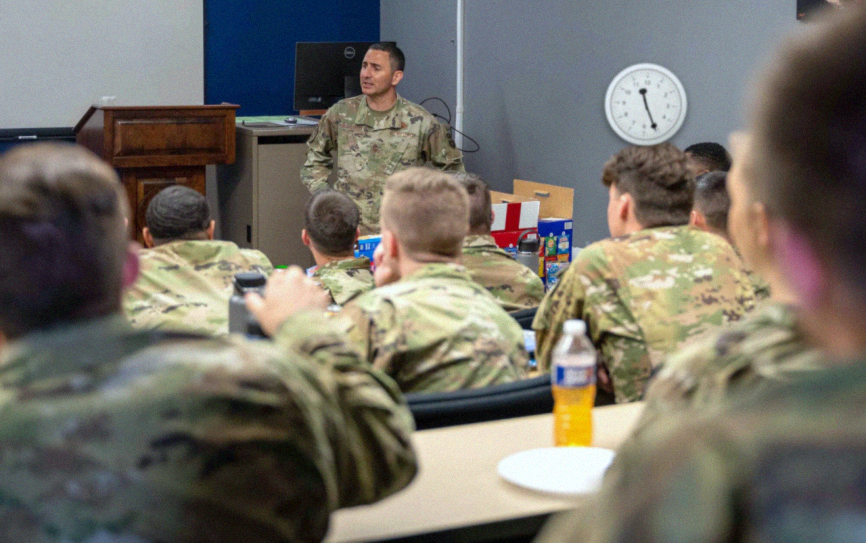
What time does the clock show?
11:26
